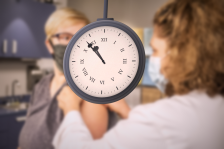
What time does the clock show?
10:53
